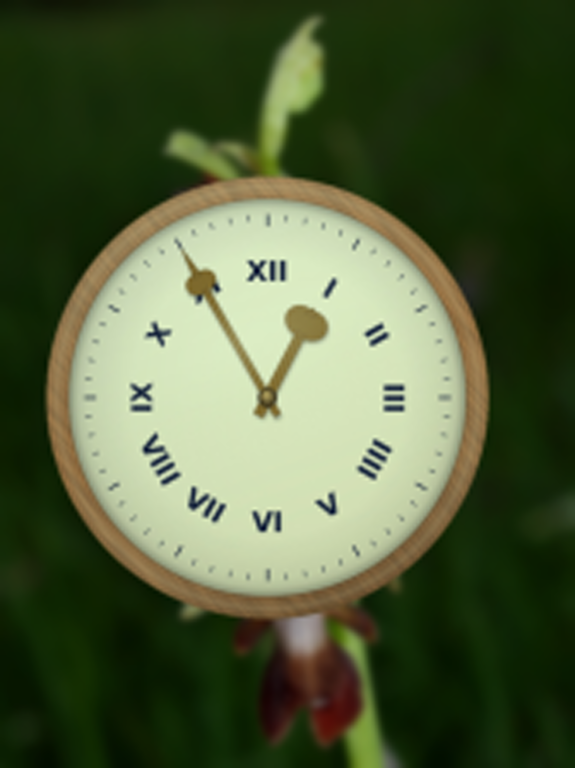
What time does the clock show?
12:55
